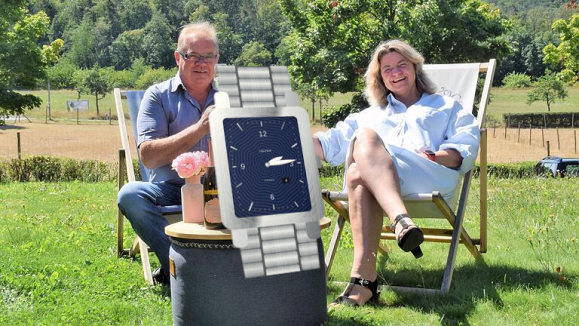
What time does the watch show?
2:14
